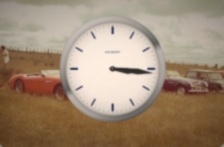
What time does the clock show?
3:16
